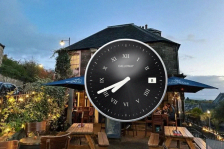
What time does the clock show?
7:41
